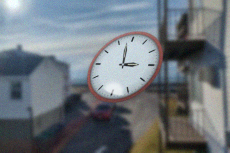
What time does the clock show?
2:58
